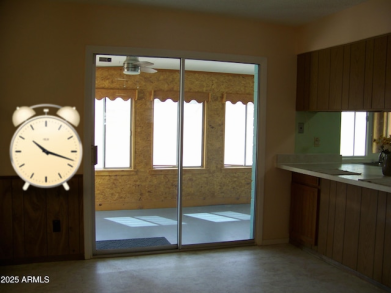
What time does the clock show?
10:18
